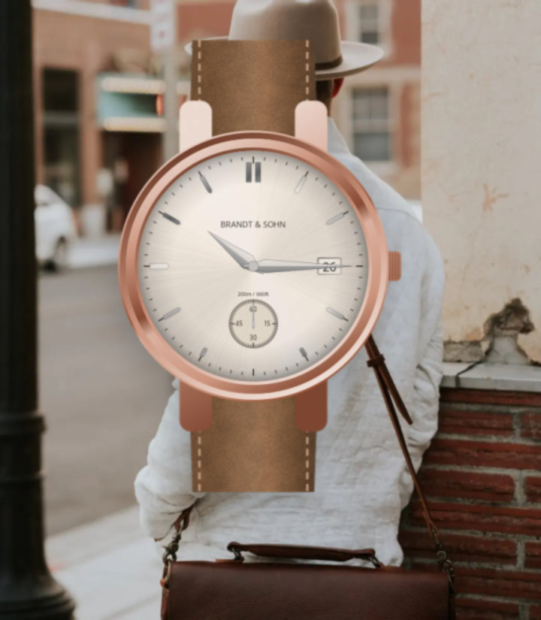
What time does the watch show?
10:15
